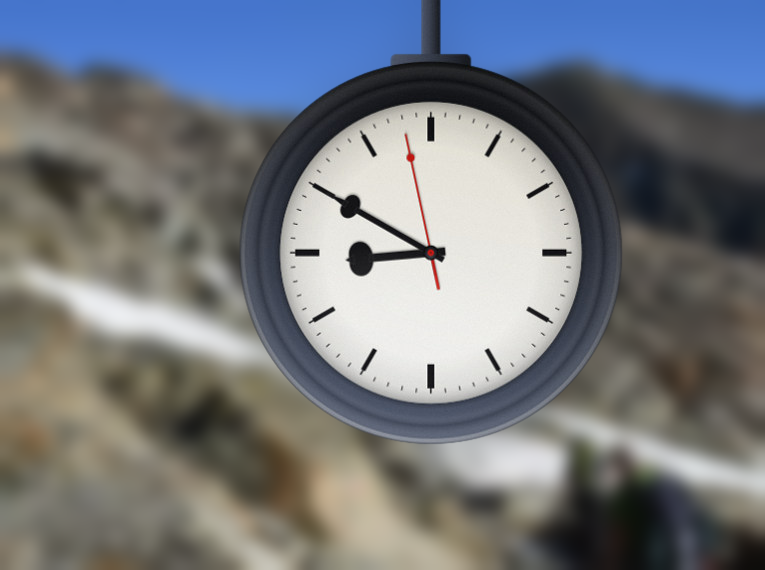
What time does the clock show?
8:49:58
